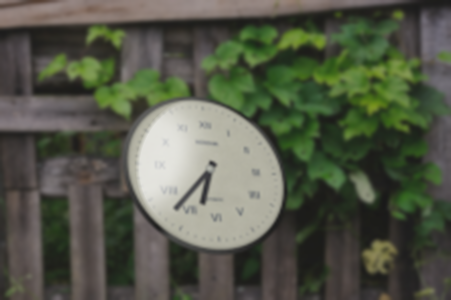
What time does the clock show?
6:37
